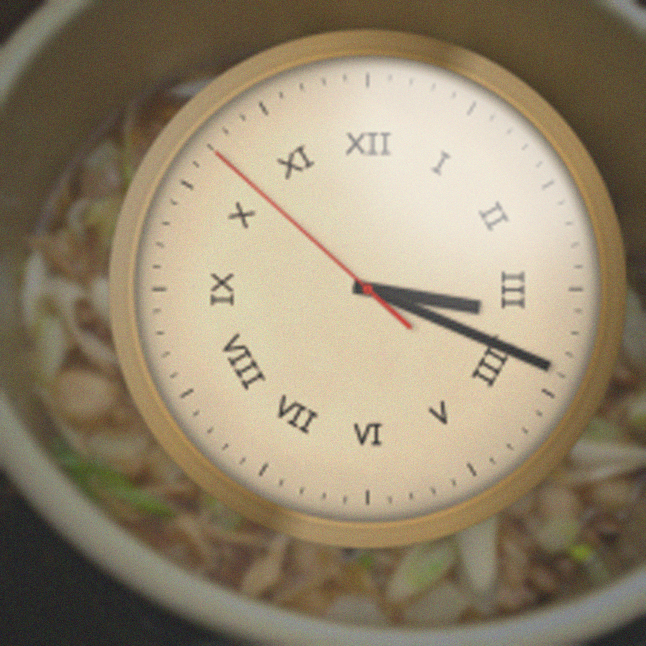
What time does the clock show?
3:18:52
